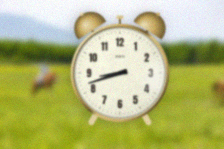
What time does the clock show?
8:42
